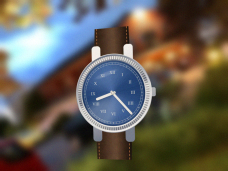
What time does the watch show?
8:23
